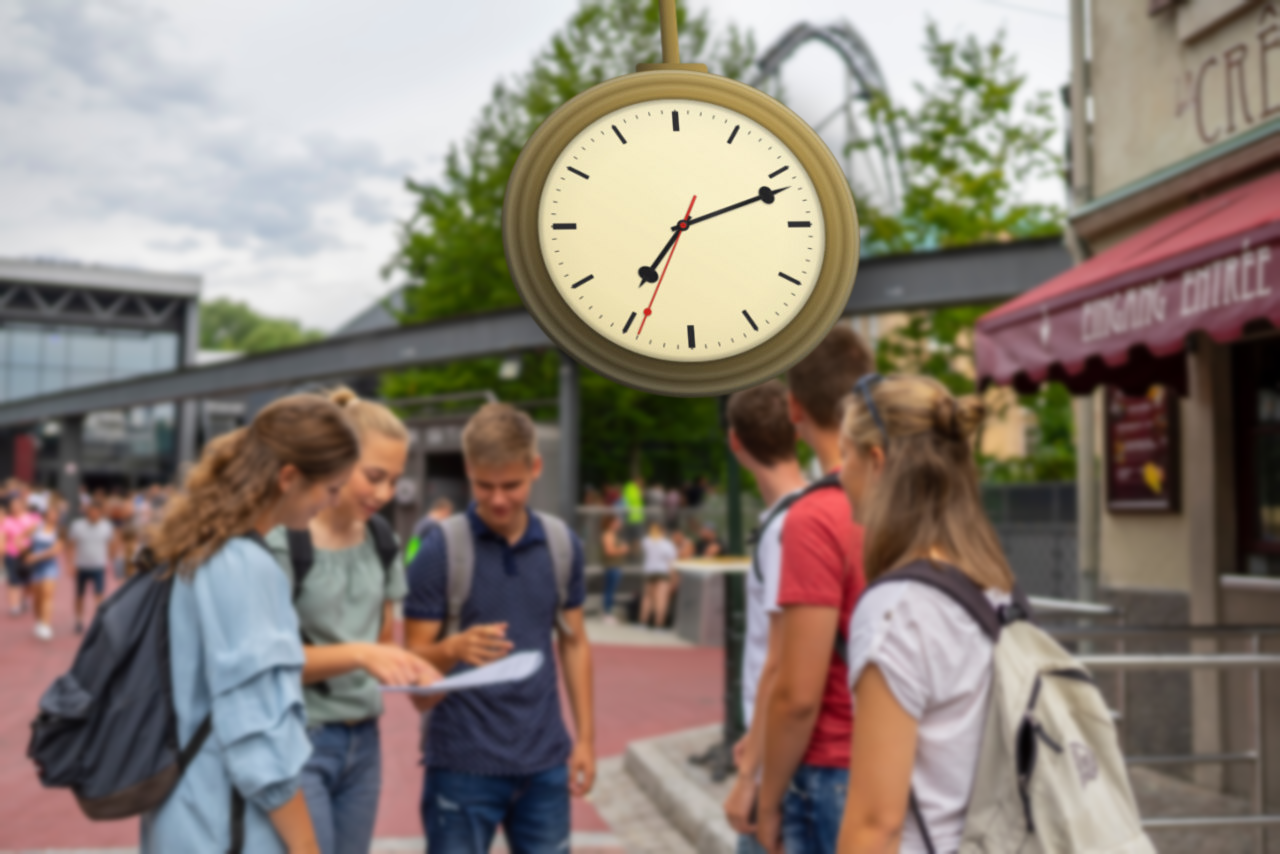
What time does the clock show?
7:11:34
